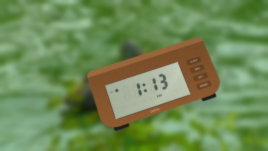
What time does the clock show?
1:13
